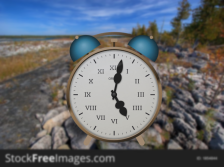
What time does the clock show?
5:02
